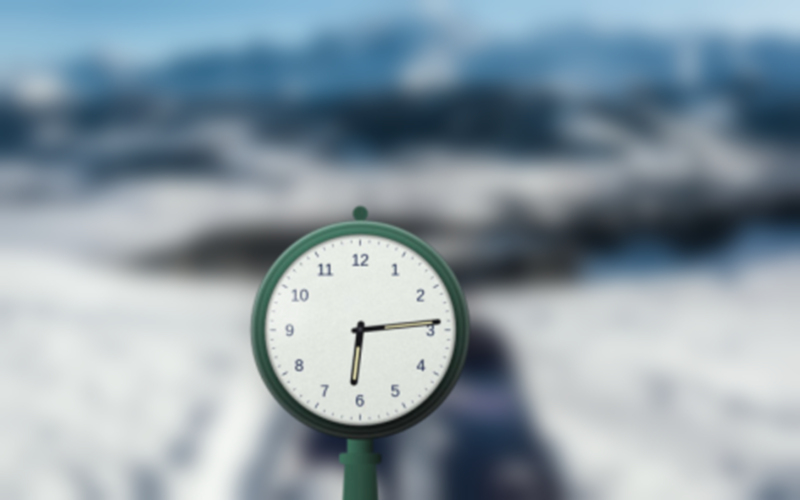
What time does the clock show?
6:14
